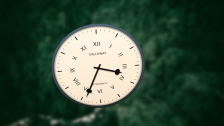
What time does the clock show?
3:34
